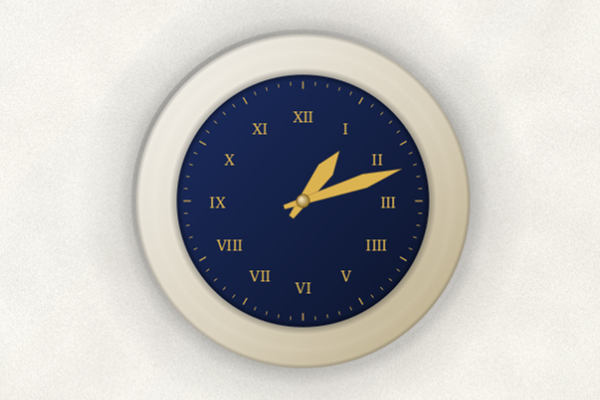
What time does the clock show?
1:12
